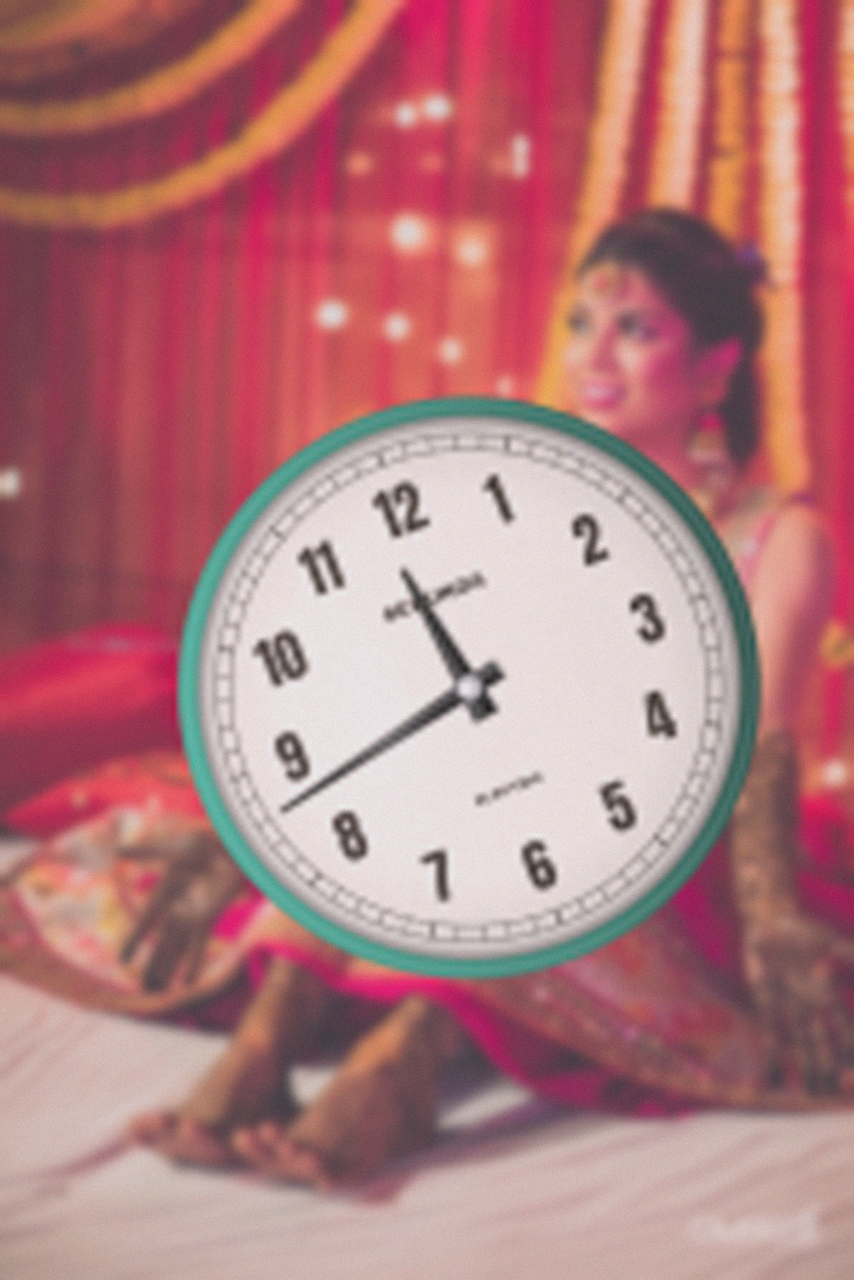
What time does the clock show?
11:43
